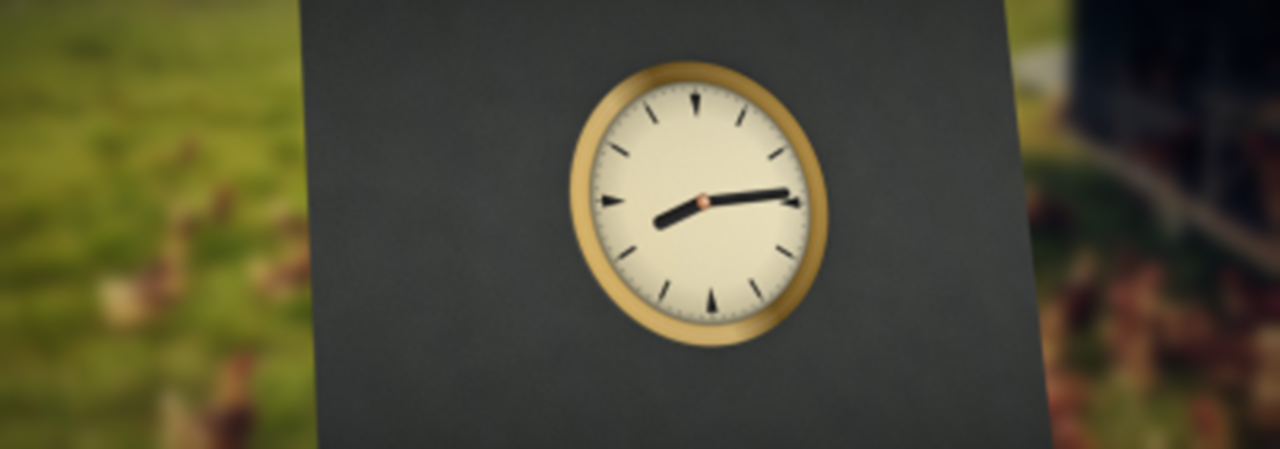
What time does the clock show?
8:14
